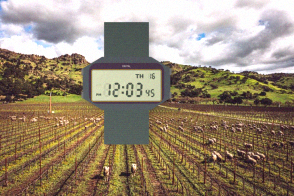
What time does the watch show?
12:03:45
